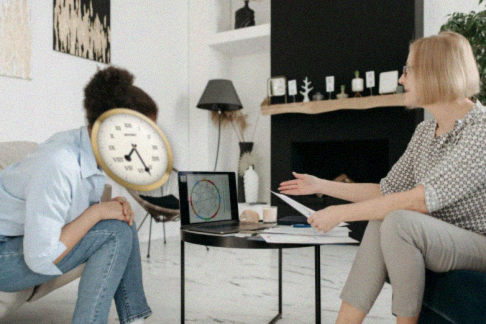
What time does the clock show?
7:27
